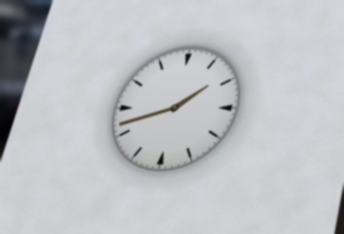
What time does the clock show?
1:42
